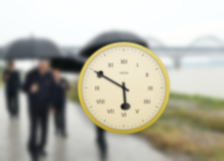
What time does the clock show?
5:50
